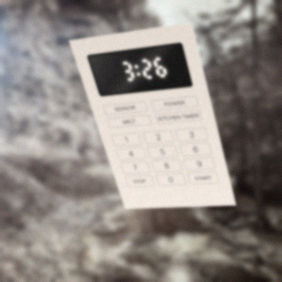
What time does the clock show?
3:26
